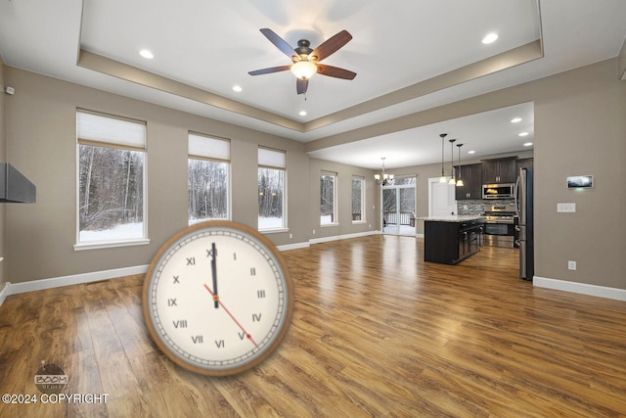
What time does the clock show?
12:00:24
